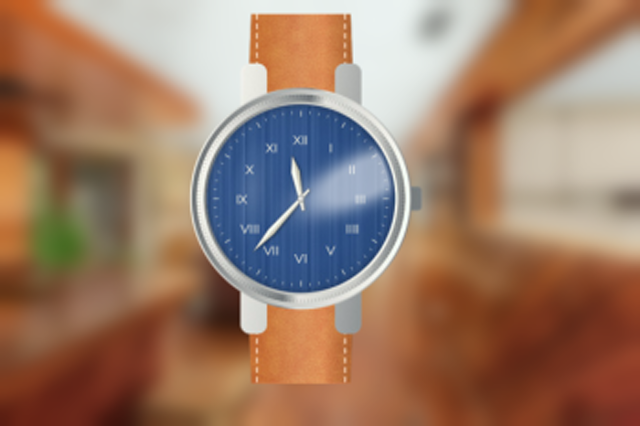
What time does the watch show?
11:37
